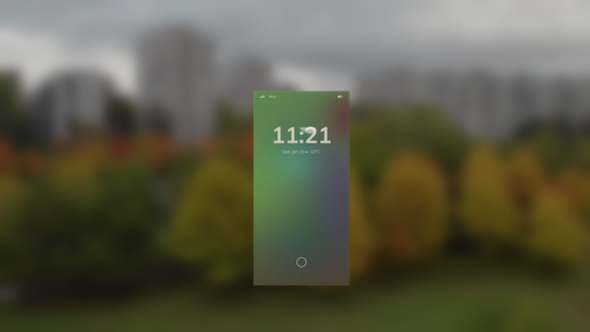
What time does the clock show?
11:21
